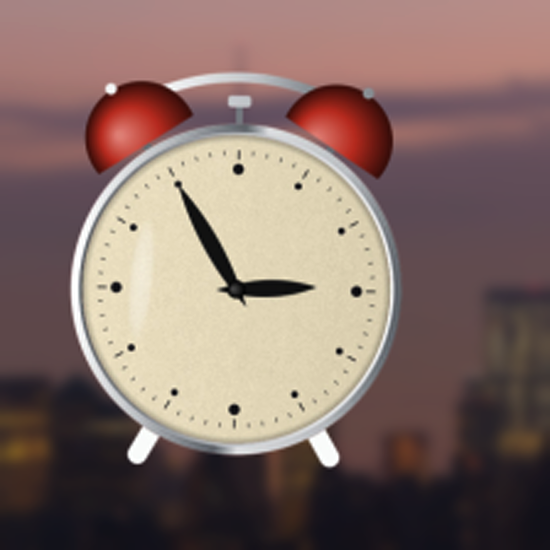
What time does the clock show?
2:55
